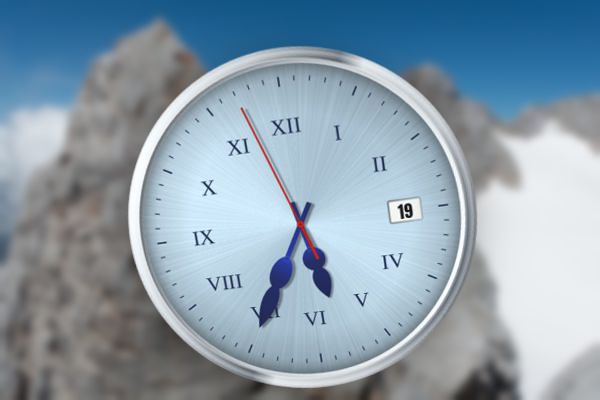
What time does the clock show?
5:34:57
